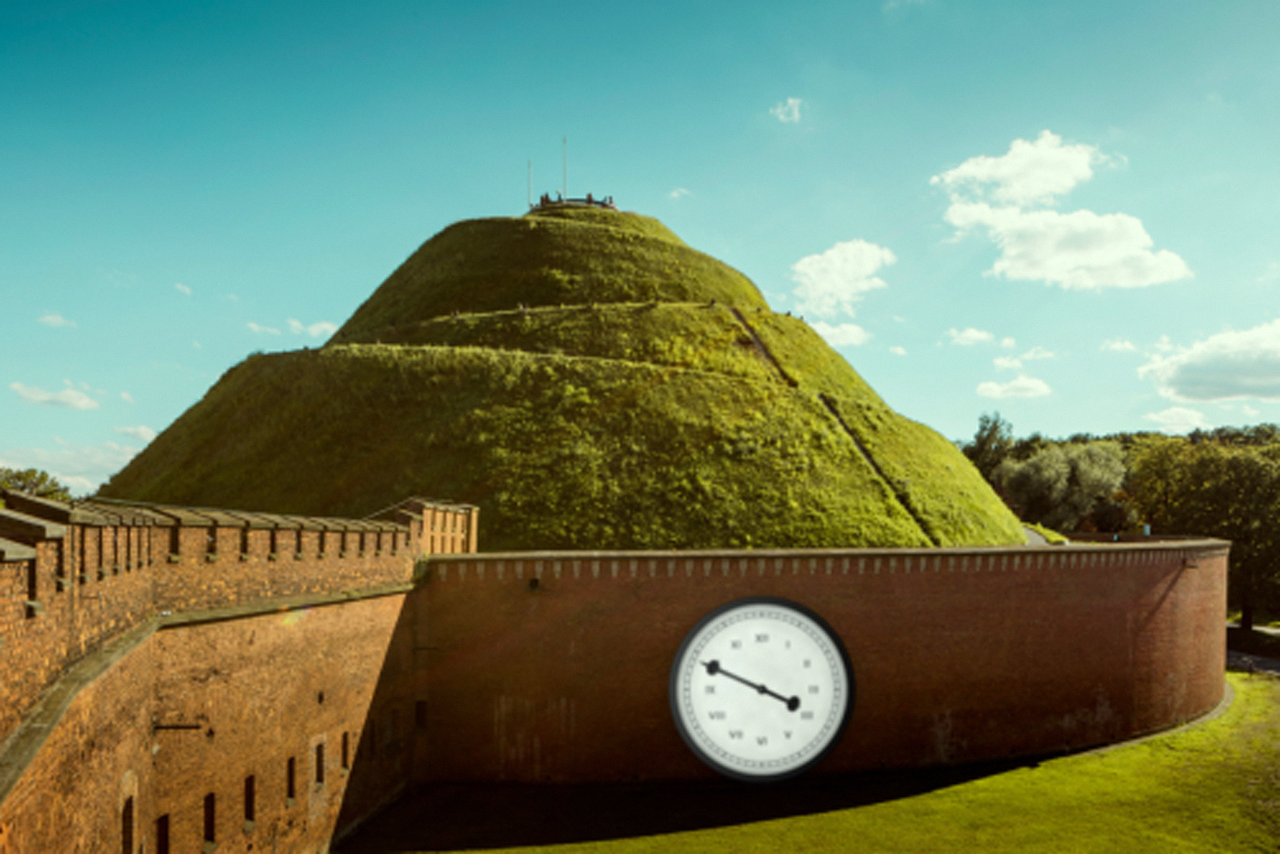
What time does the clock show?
3:49
